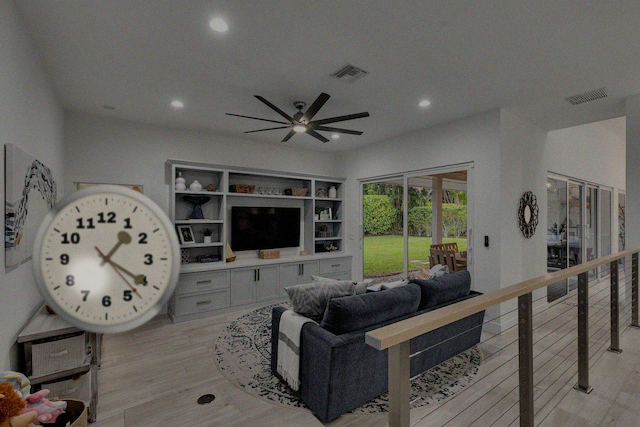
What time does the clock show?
1:20:23
